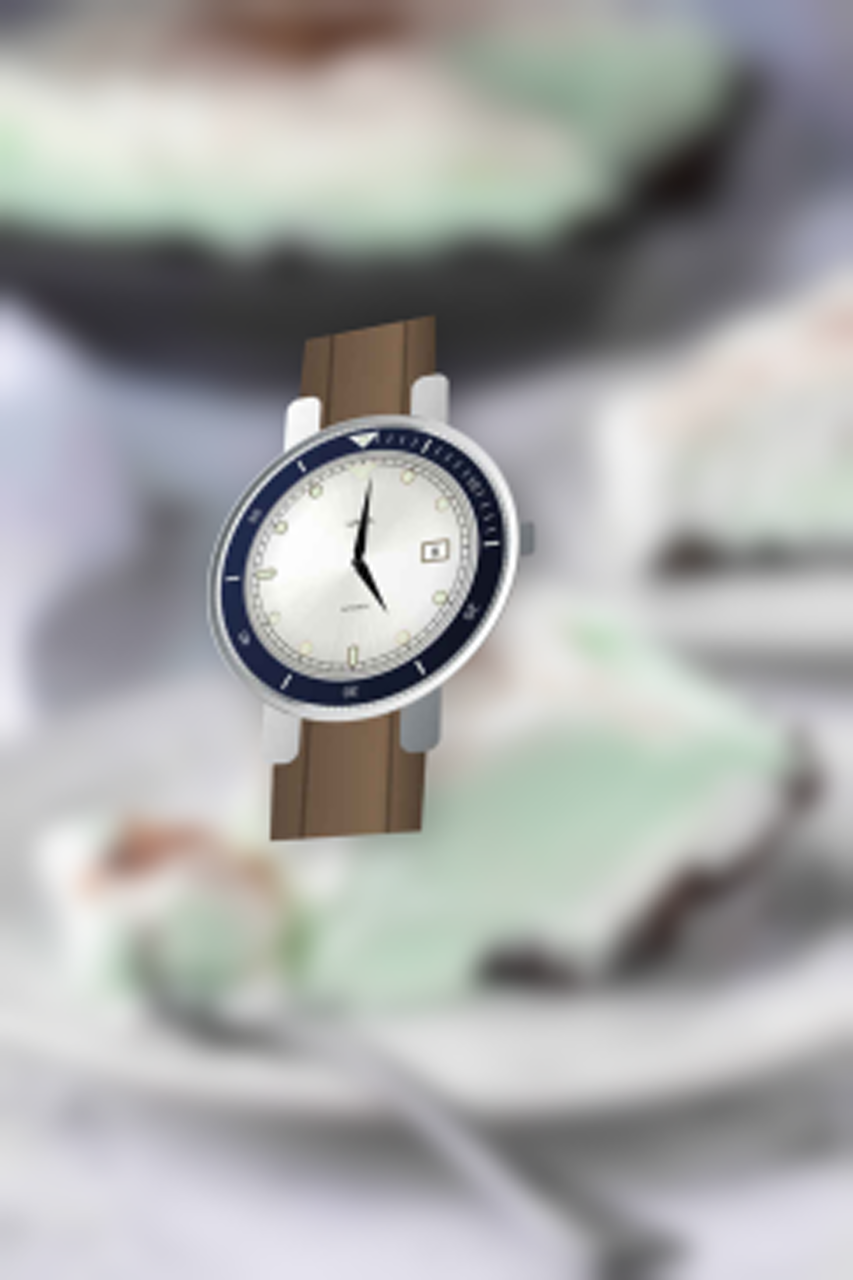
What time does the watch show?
5:01
